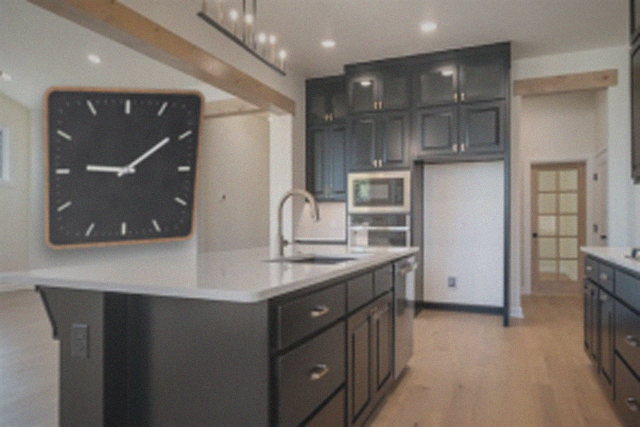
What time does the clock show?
9:09
